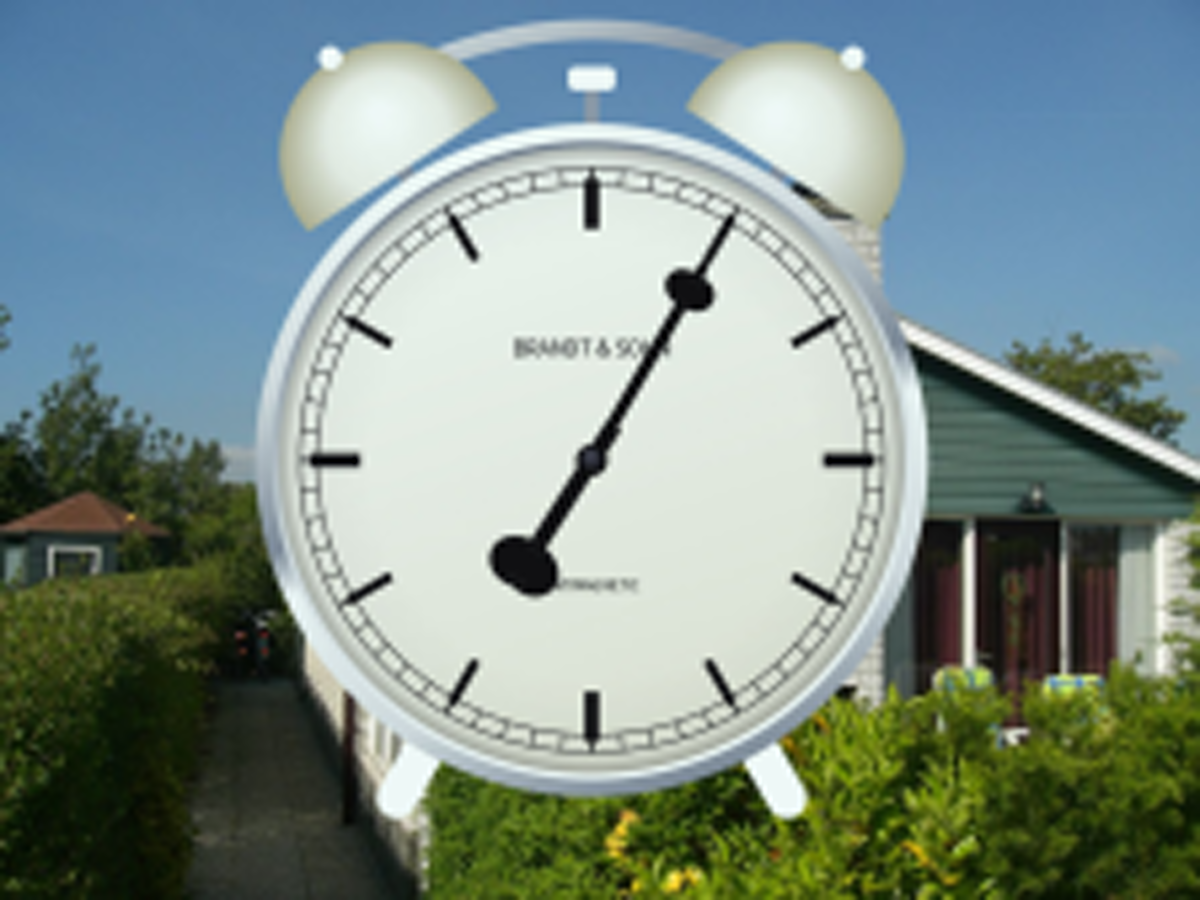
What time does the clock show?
7:05
